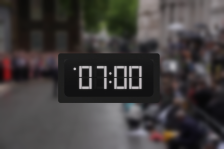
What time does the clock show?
7:00
